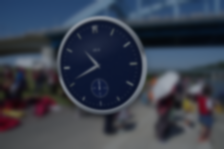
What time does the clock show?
10:41
